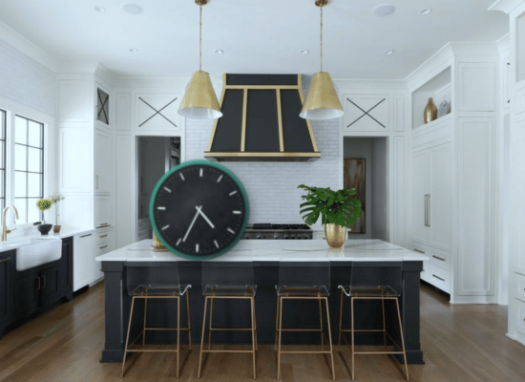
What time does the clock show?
4:34
